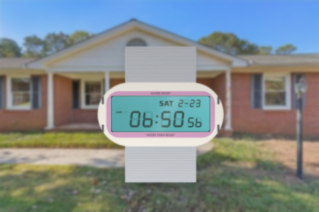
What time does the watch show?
6:50:56
